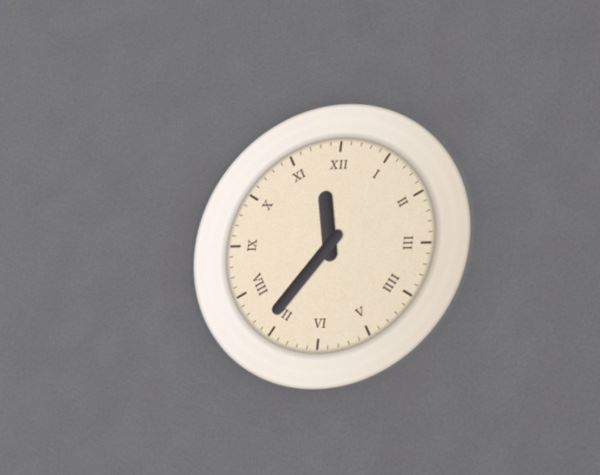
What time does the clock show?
11:36
